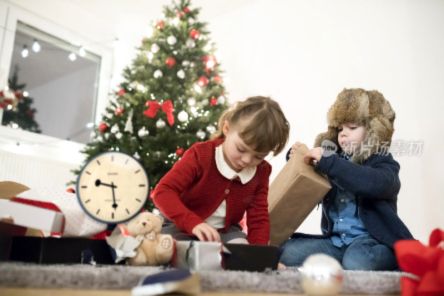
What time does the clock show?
9:29
